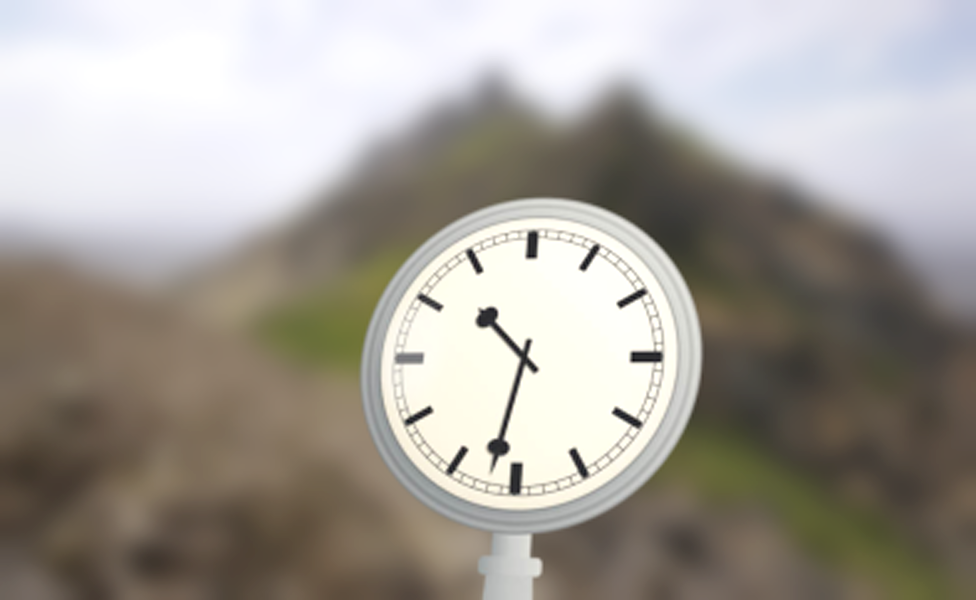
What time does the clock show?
10:32
